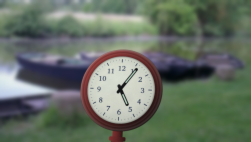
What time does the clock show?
5:06
